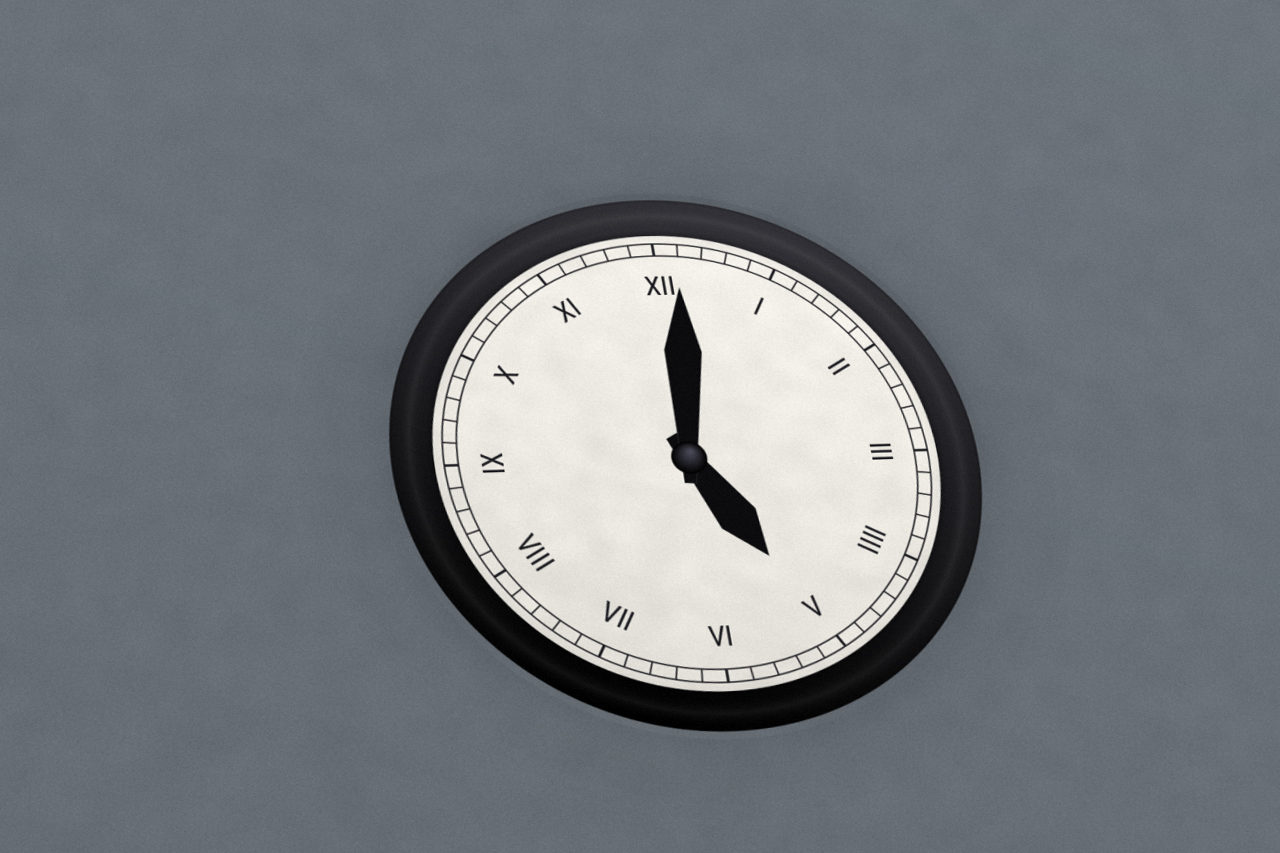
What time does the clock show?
5:01
